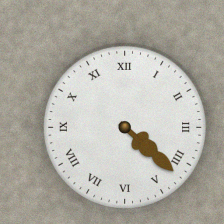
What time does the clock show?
4:22
